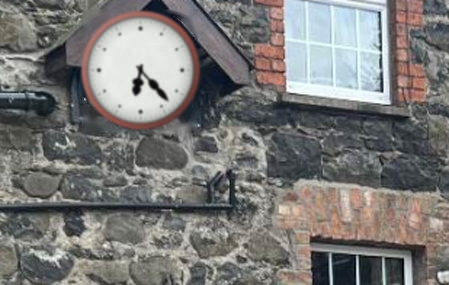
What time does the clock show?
6:23
